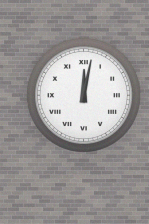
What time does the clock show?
12:02
